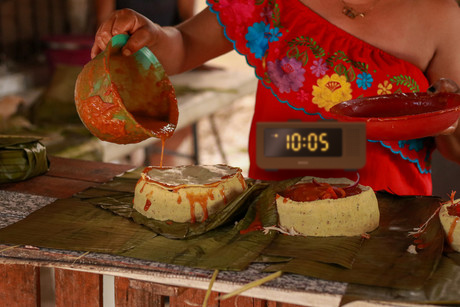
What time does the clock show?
10:05
